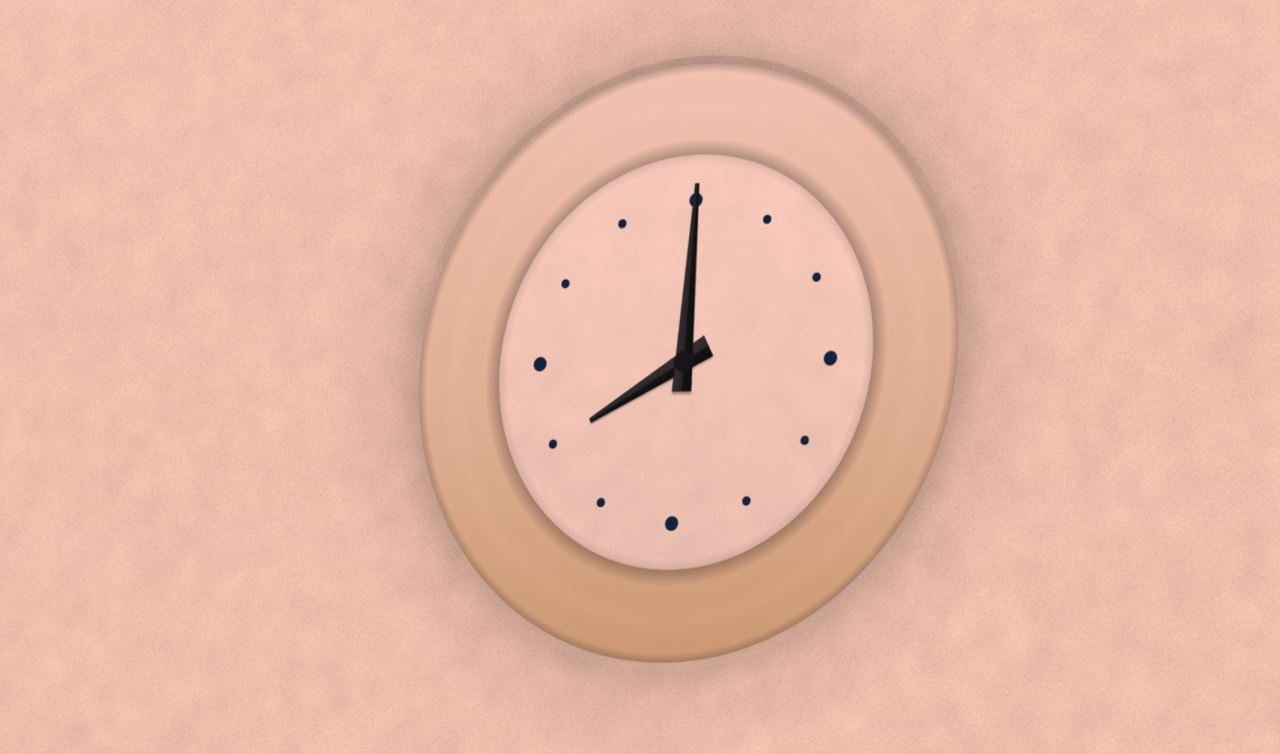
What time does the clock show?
8:00
